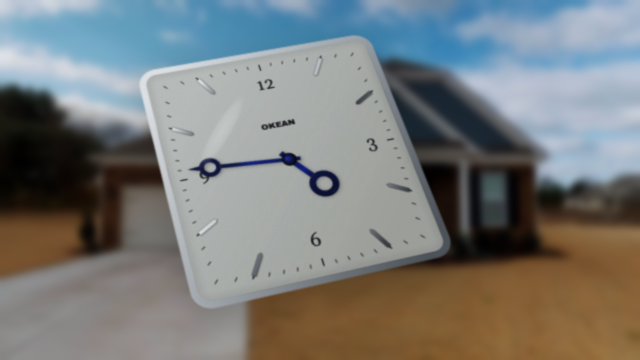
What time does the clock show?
4:46
